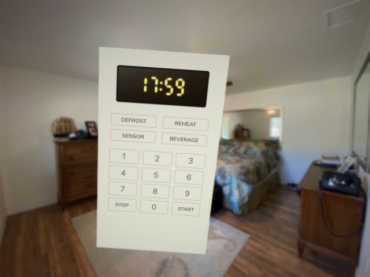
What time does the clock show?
17:59
